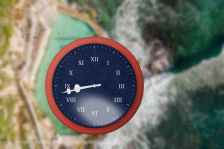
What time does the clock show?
8:43
